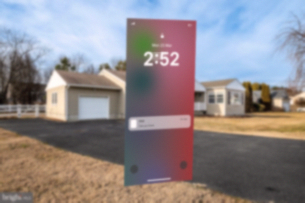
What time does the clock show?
2:52
